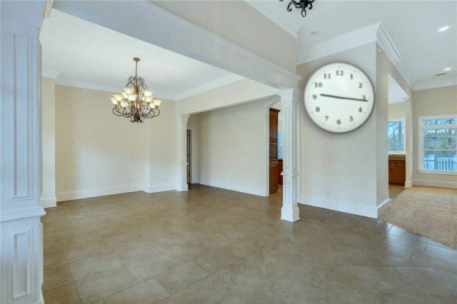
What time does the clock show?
9:16
